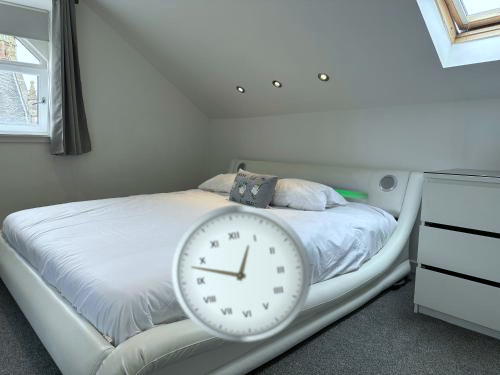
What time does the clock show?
12:48
